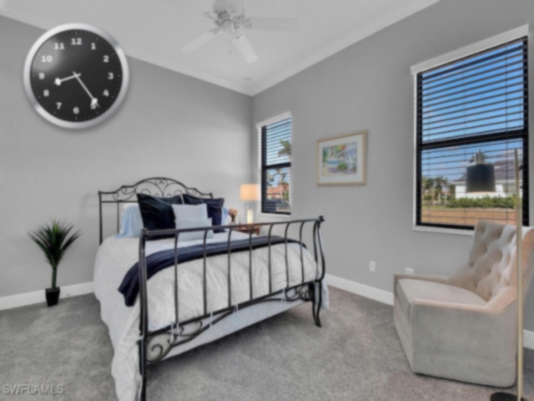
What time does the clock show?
8:24
